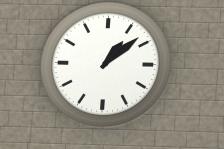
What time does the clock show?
1:08
